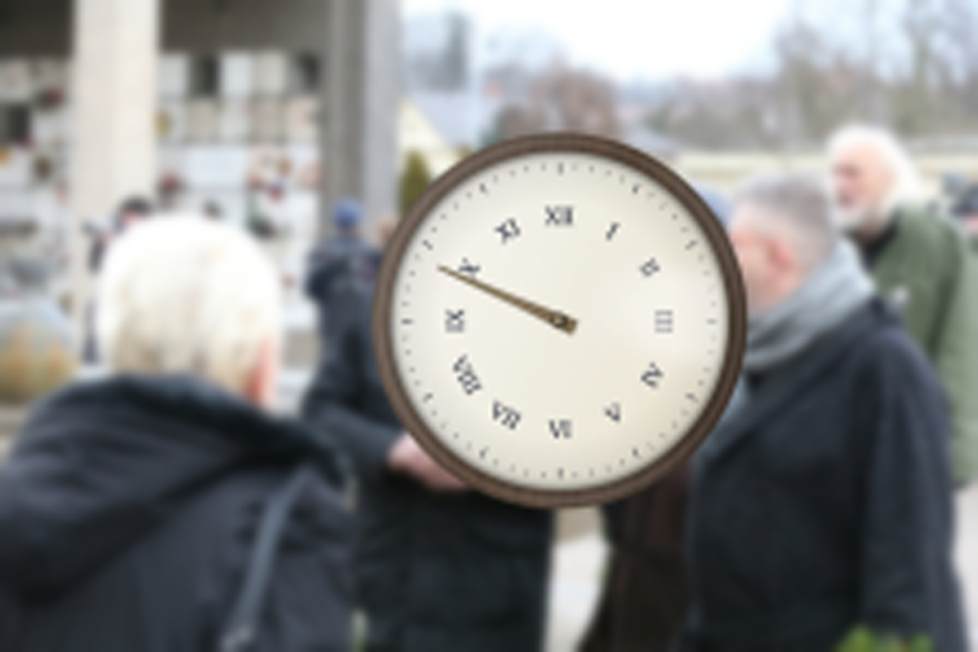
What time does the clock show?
9:49
